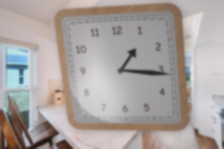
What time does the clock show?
1:16
